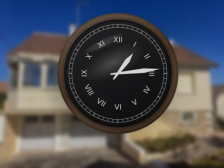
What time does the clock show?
1:14
